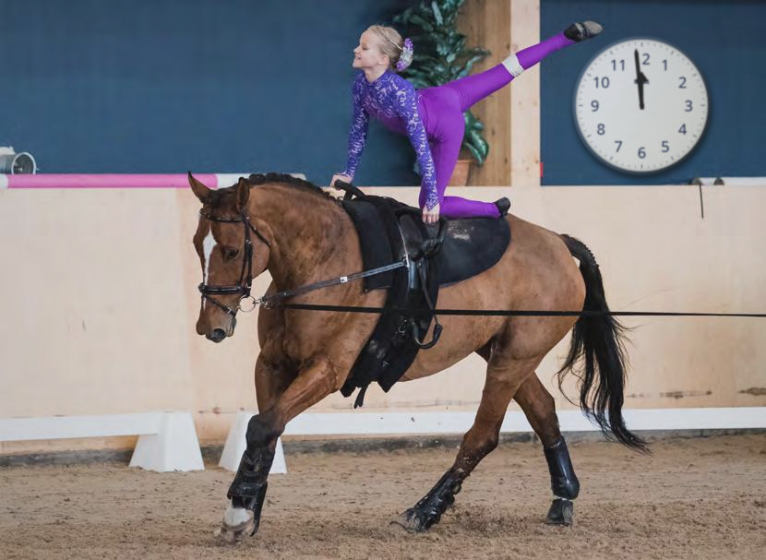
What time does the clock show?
11:59
